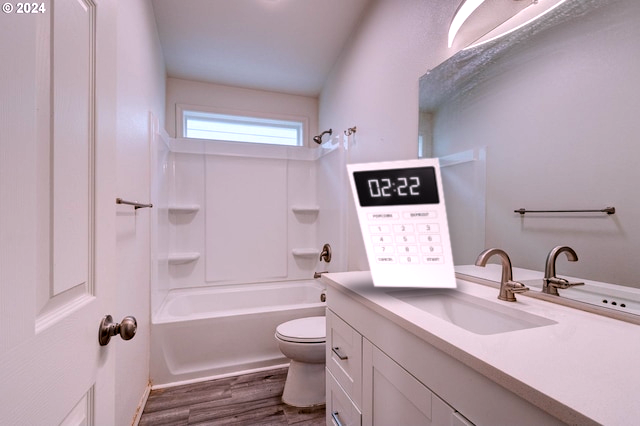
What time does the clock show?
2:22
